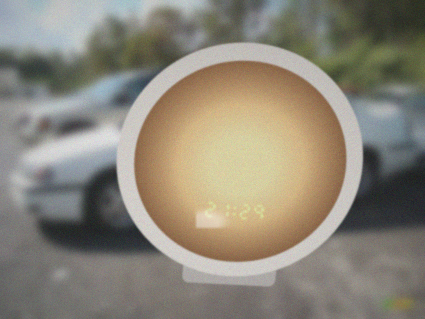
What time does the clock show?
21:29
